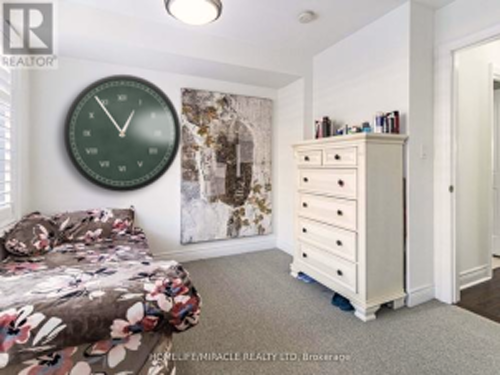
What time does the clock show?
12:54
